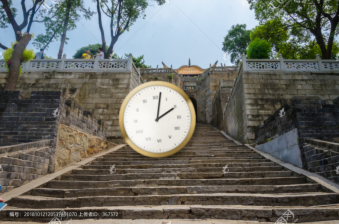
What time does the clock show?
2:02
